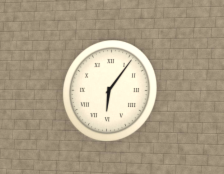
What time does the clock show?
6:06
